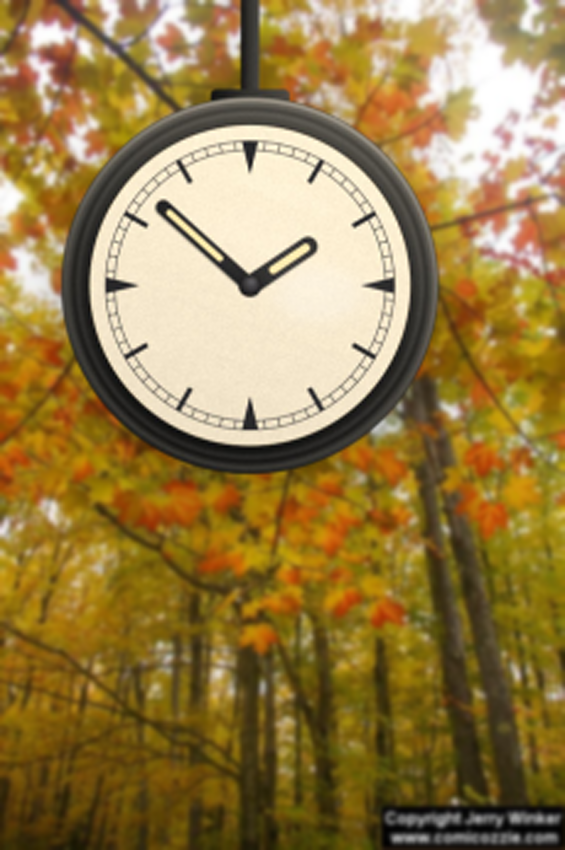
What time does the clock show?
1:52
